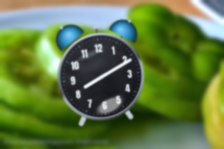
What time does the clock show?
8:11
